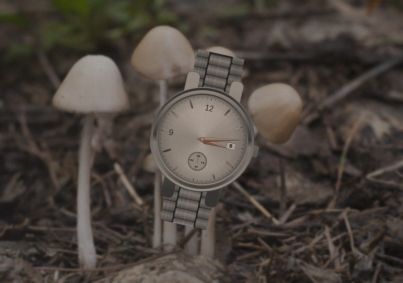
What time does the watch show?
3:13
